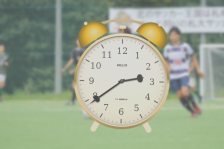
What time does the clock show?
2:39
